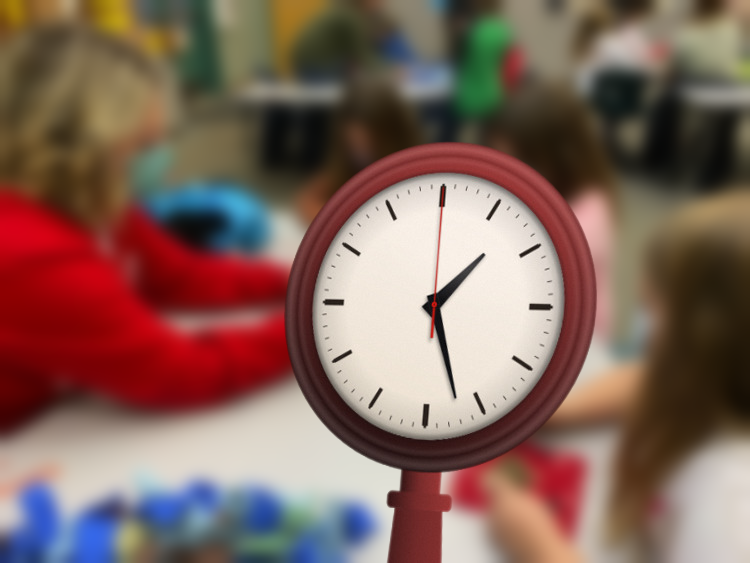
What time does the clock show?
1:27:00
